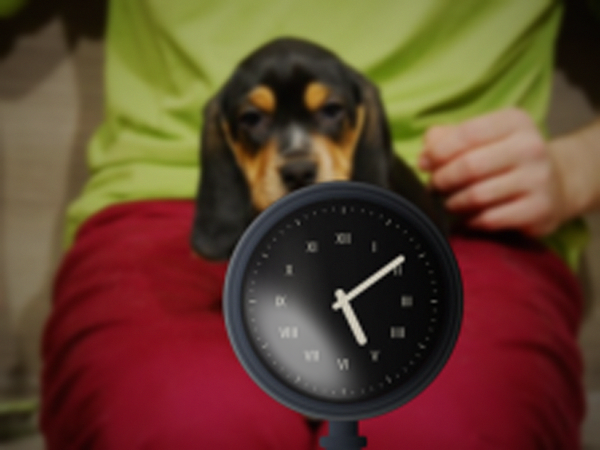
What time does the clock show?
5:09
